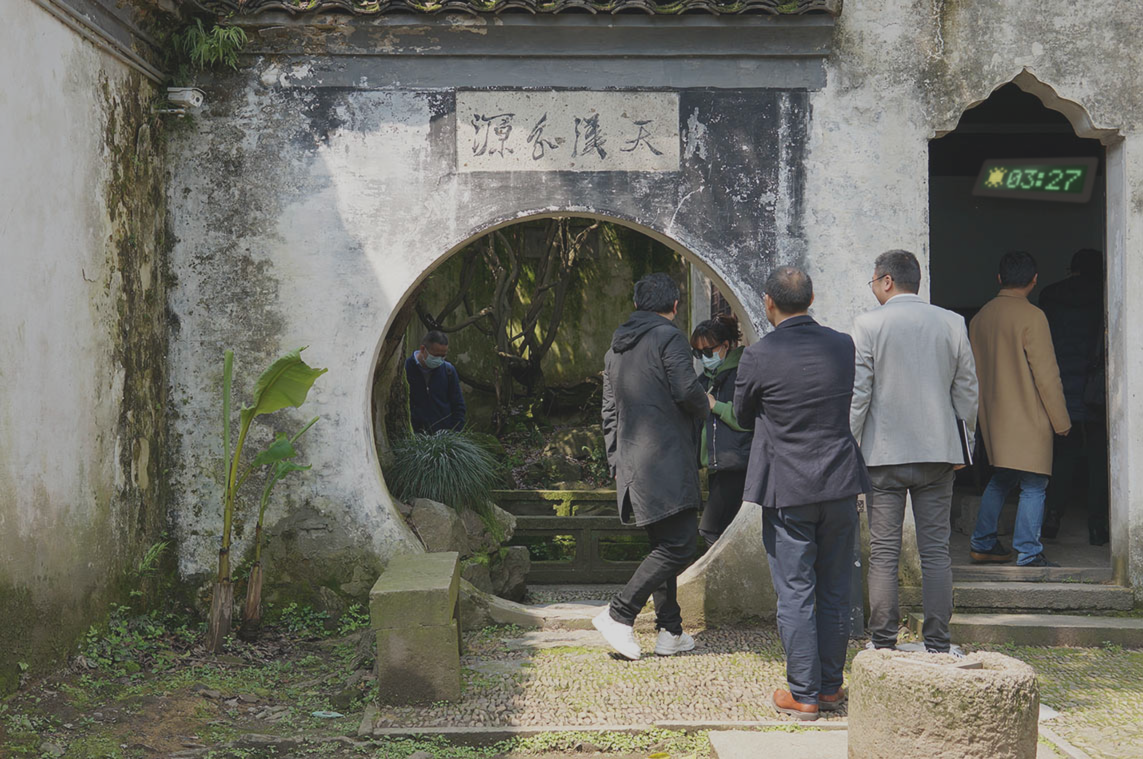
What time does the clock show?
3:27
